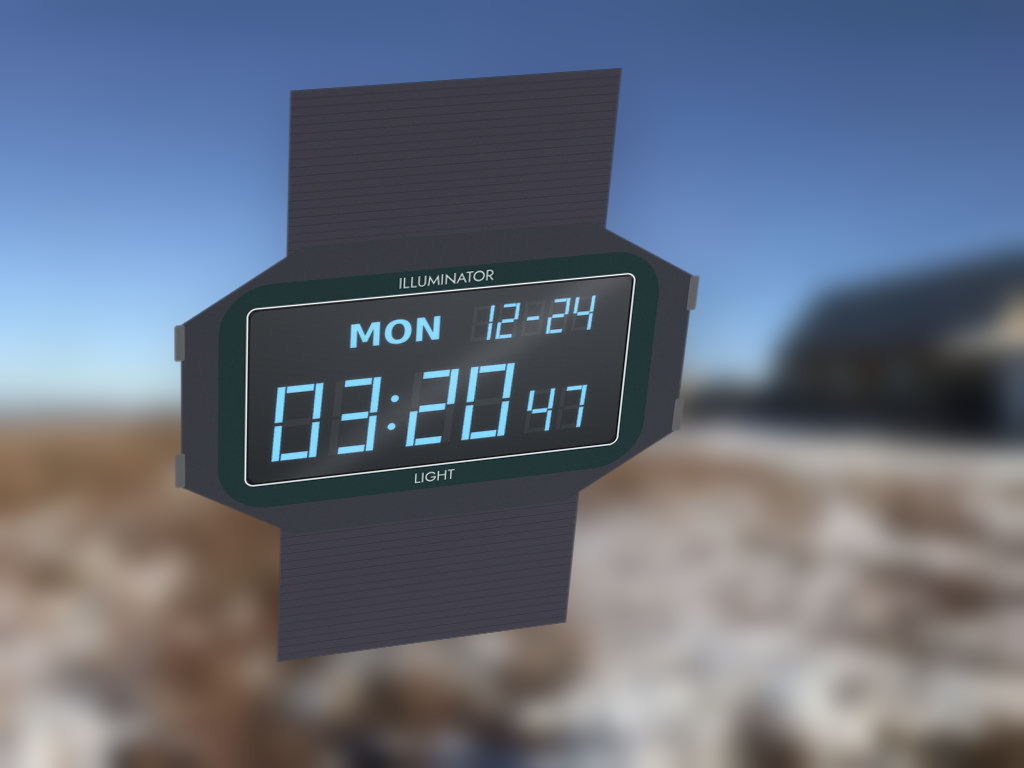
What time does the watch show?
3:20:47
